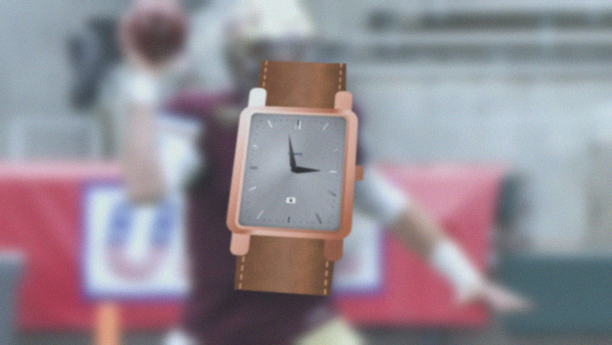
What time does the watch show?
2:58
